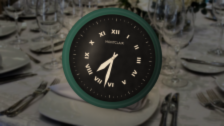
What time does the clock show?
7:32
